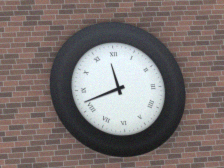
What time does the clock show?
11:42
